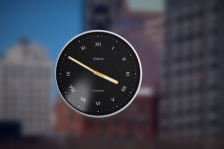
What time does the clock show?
3:50
